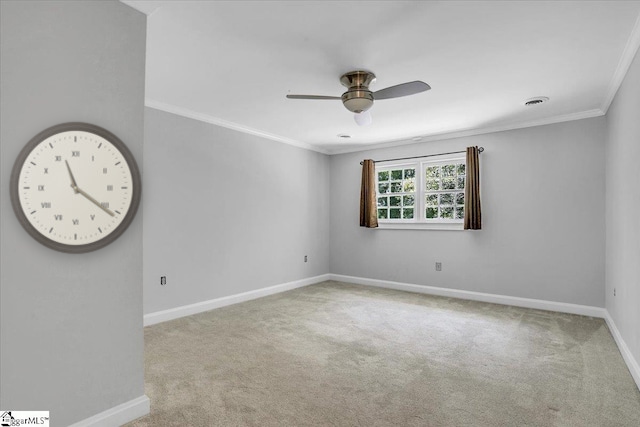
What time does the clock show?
11:21
